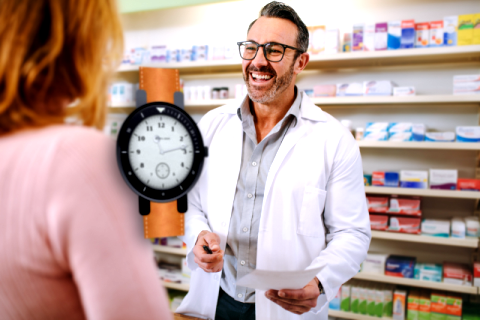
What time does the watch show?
11:13
